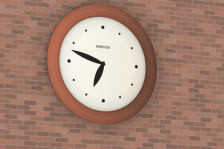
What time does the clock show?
6:48
